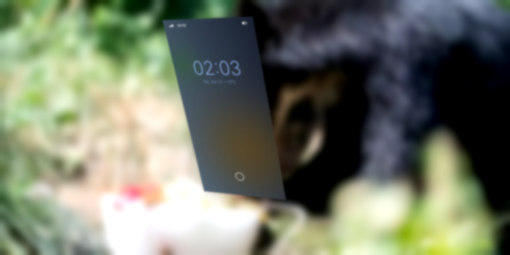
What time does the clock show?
2:03
